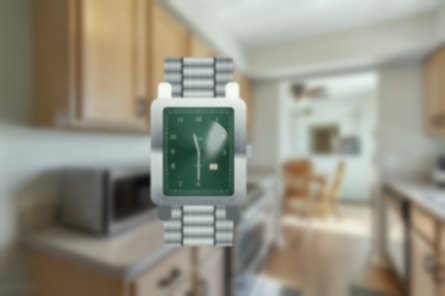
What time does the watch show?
11:30
